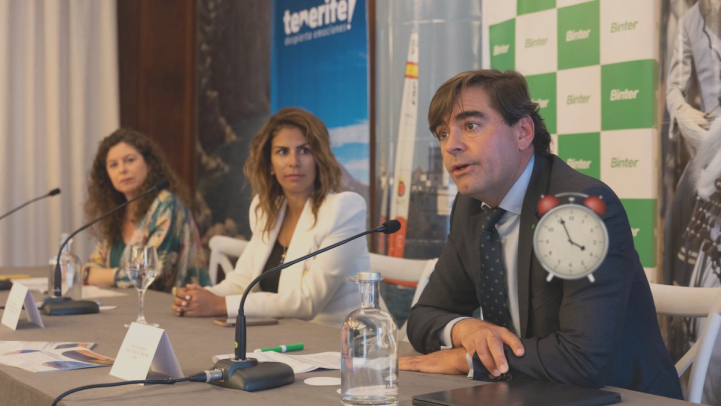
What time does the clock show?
3:56
